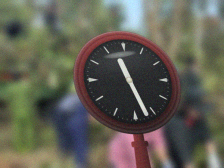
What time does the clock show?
11:27
